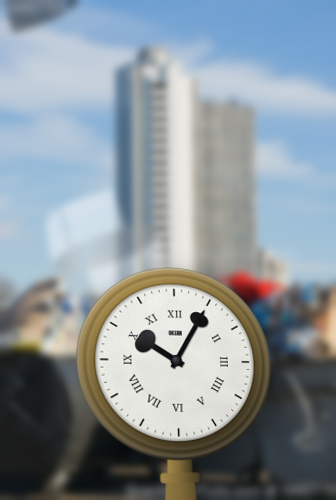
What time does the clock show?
10:05
